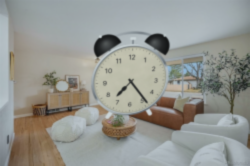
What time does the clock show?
7:24
